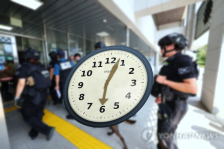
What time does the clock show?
6:03
